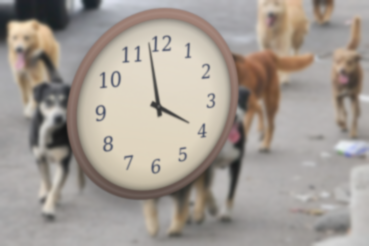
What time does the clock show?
3:58
